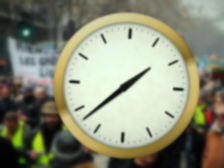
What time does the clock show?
1:38
